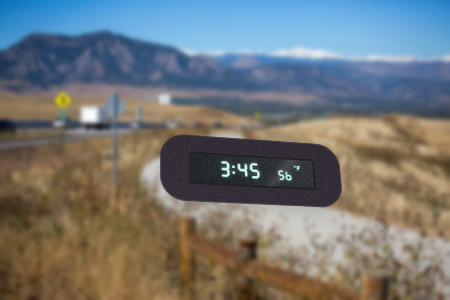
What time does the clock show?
3:45
